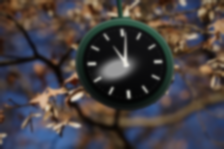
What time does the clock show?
11:01
